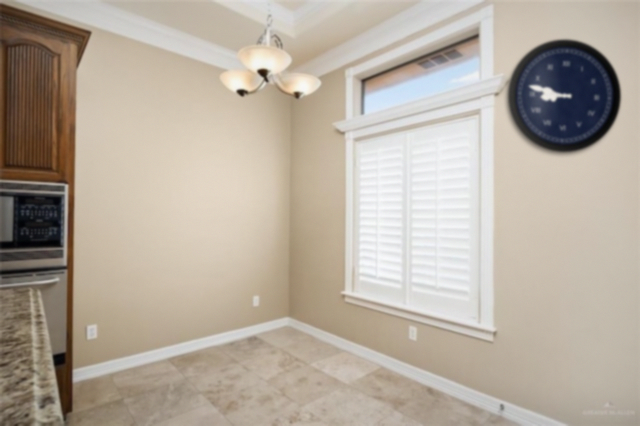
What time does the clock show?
8:47
